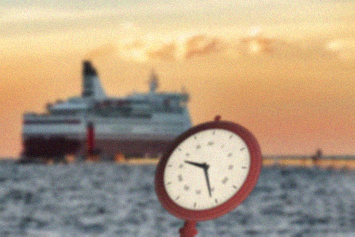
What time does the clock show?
9:26
